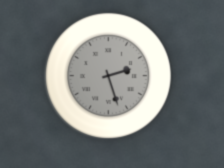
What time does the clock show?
2:27
